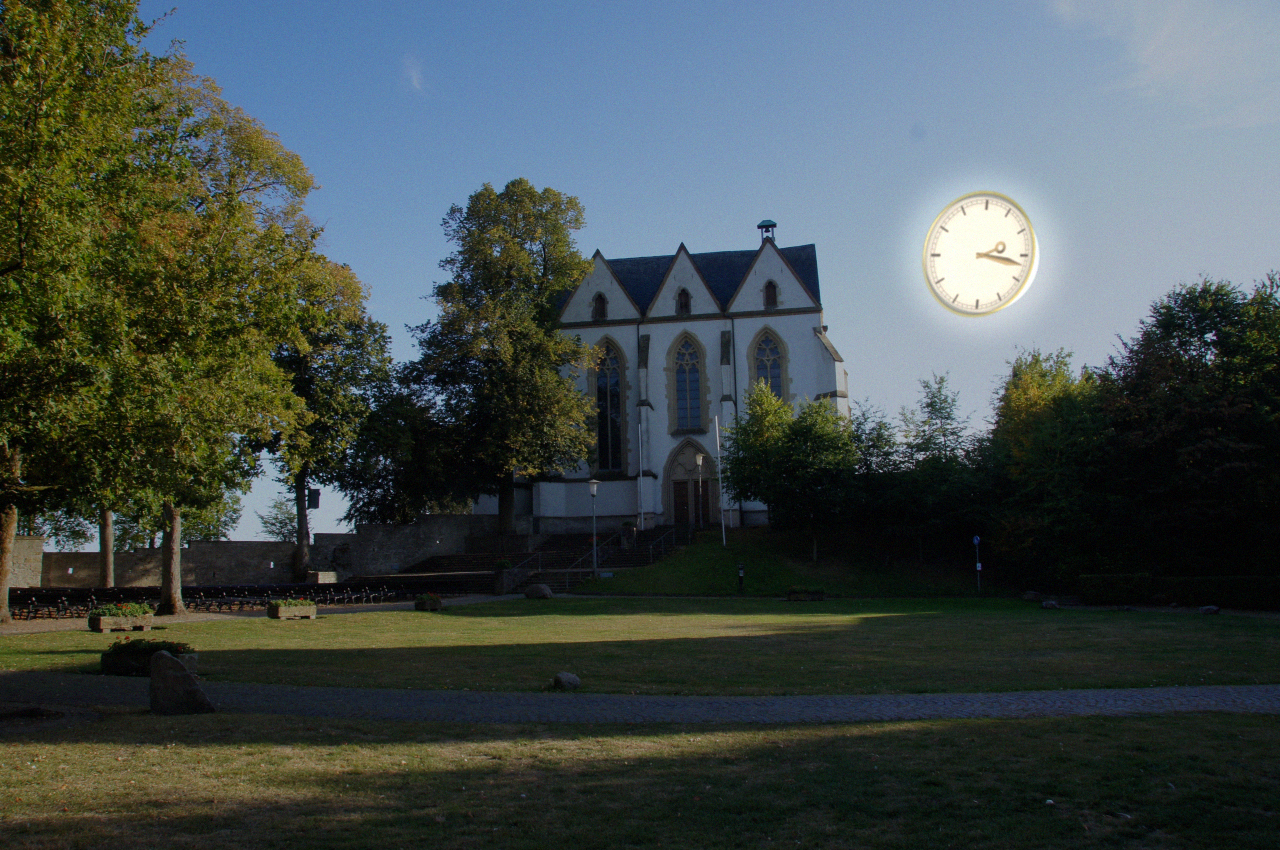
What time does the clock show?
2:17
